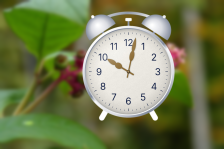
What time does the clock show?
10:02
